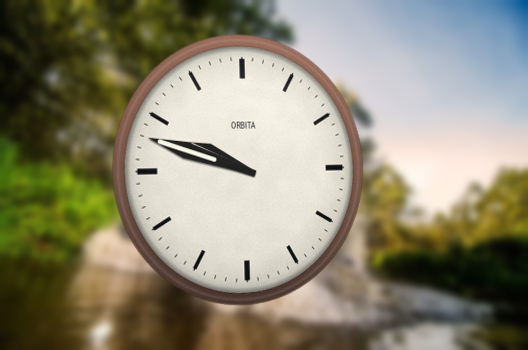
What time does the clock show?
9:48
